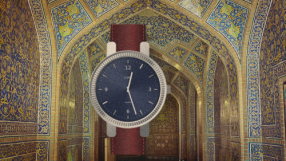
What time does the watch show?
12:27
